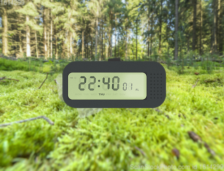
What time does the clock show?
22:40:01
